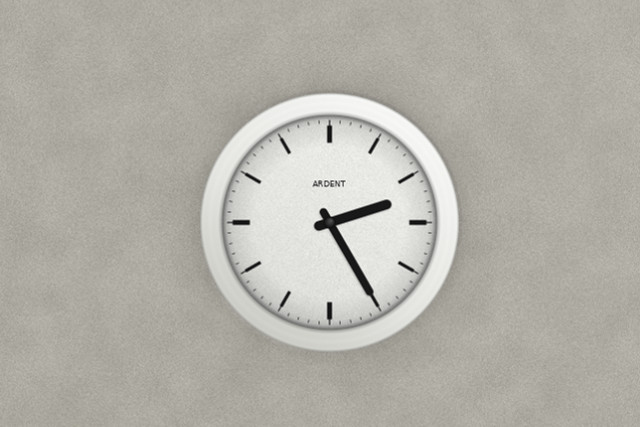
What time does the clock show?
2:25
